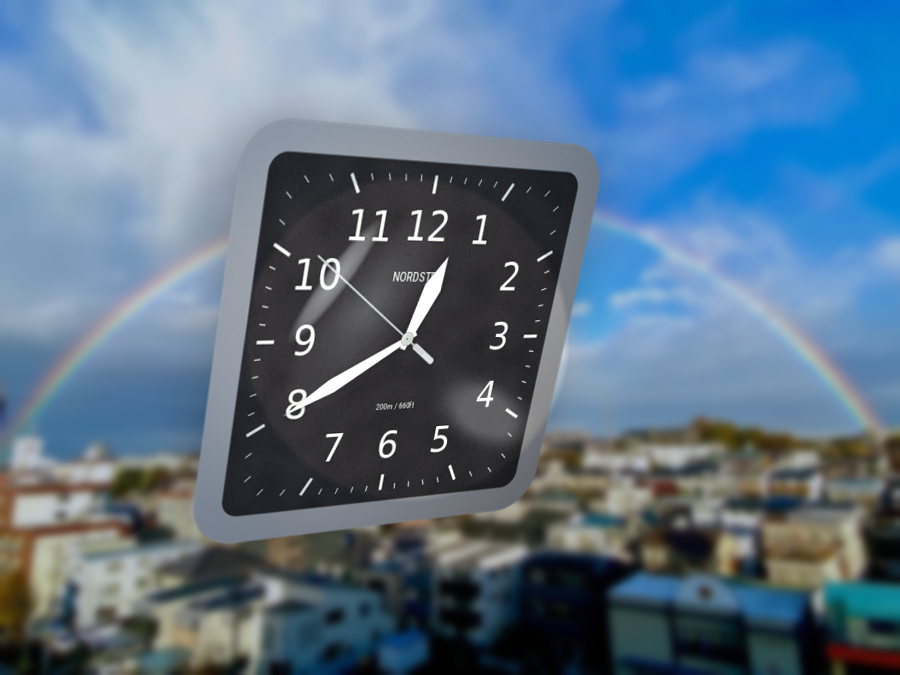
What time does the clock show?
12:39:51
